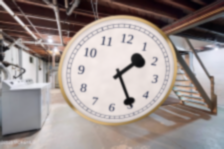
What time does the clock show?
1:25
